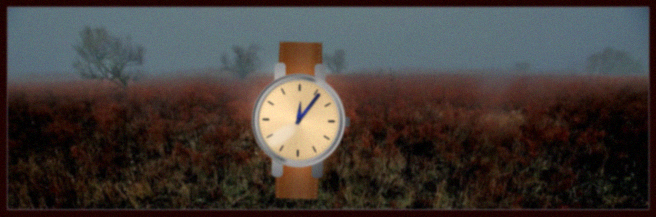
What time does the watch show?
12:06
